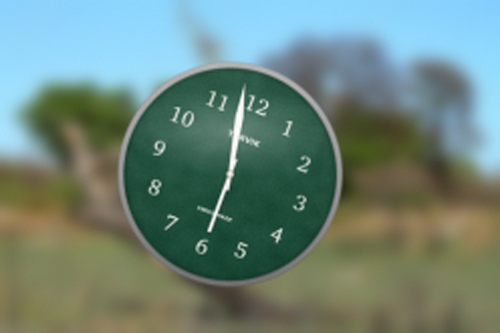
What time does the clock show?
5:58
